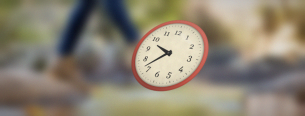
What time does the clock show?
9:37
